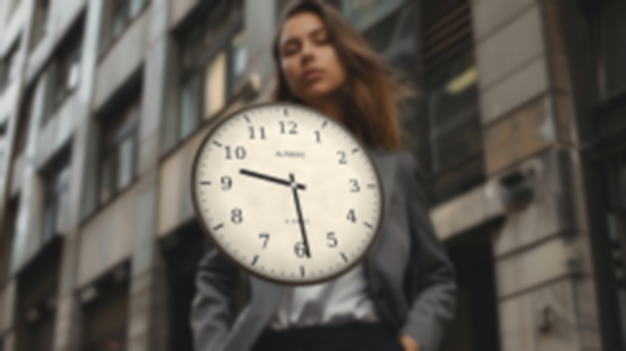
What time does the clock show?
9:29
